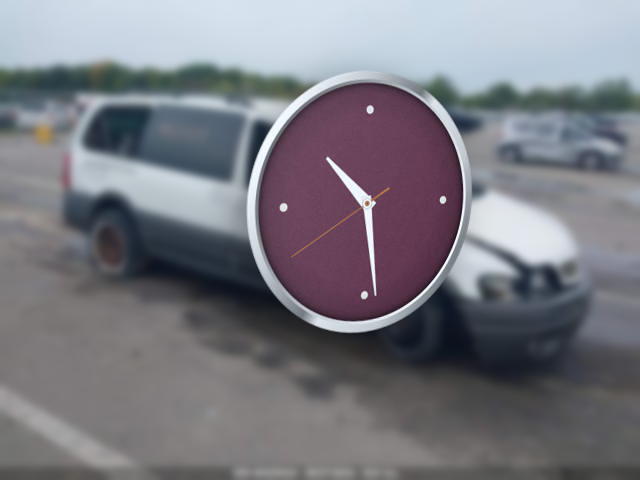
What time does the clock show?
10:28:40
